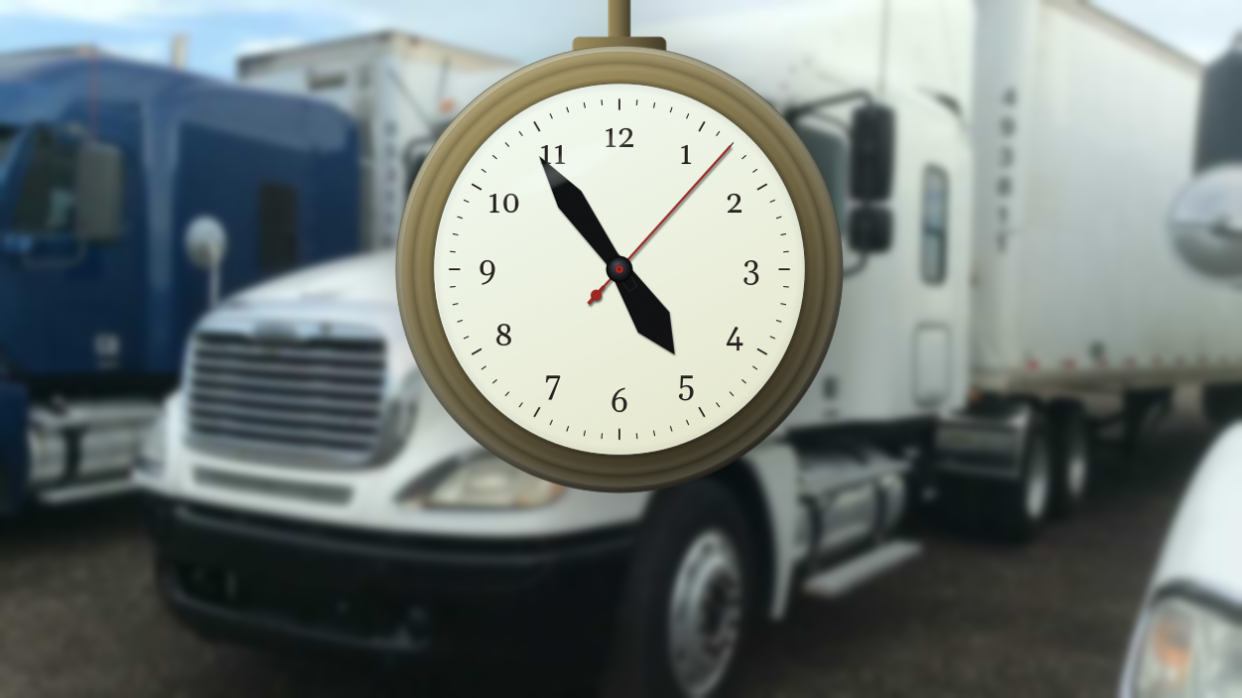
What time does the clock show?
4:54:07
